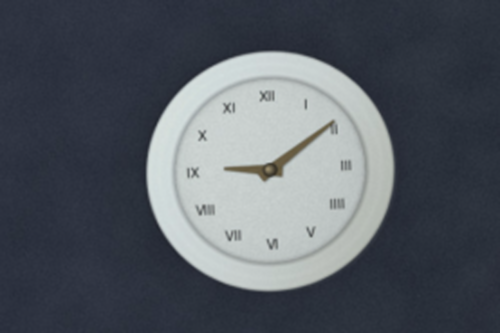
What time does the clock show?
9:09
